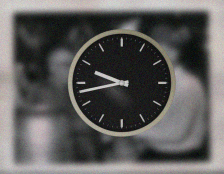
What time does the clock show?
9:43
